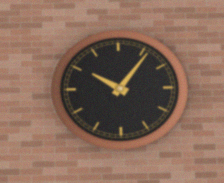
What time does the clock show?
10:06
